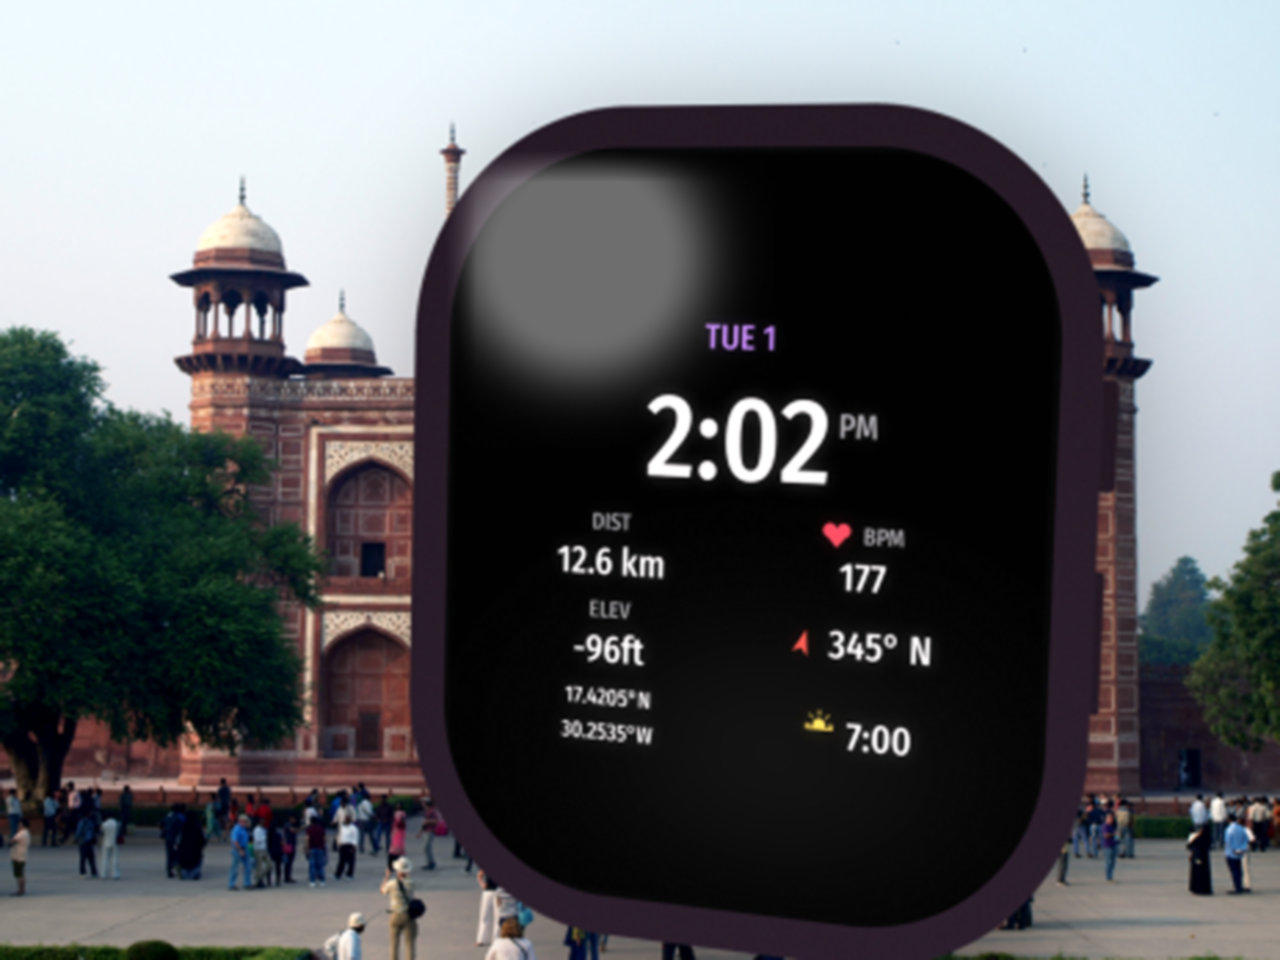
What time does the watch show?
2:02
